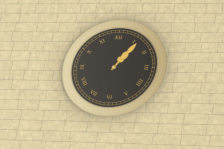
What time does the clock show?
1:06
